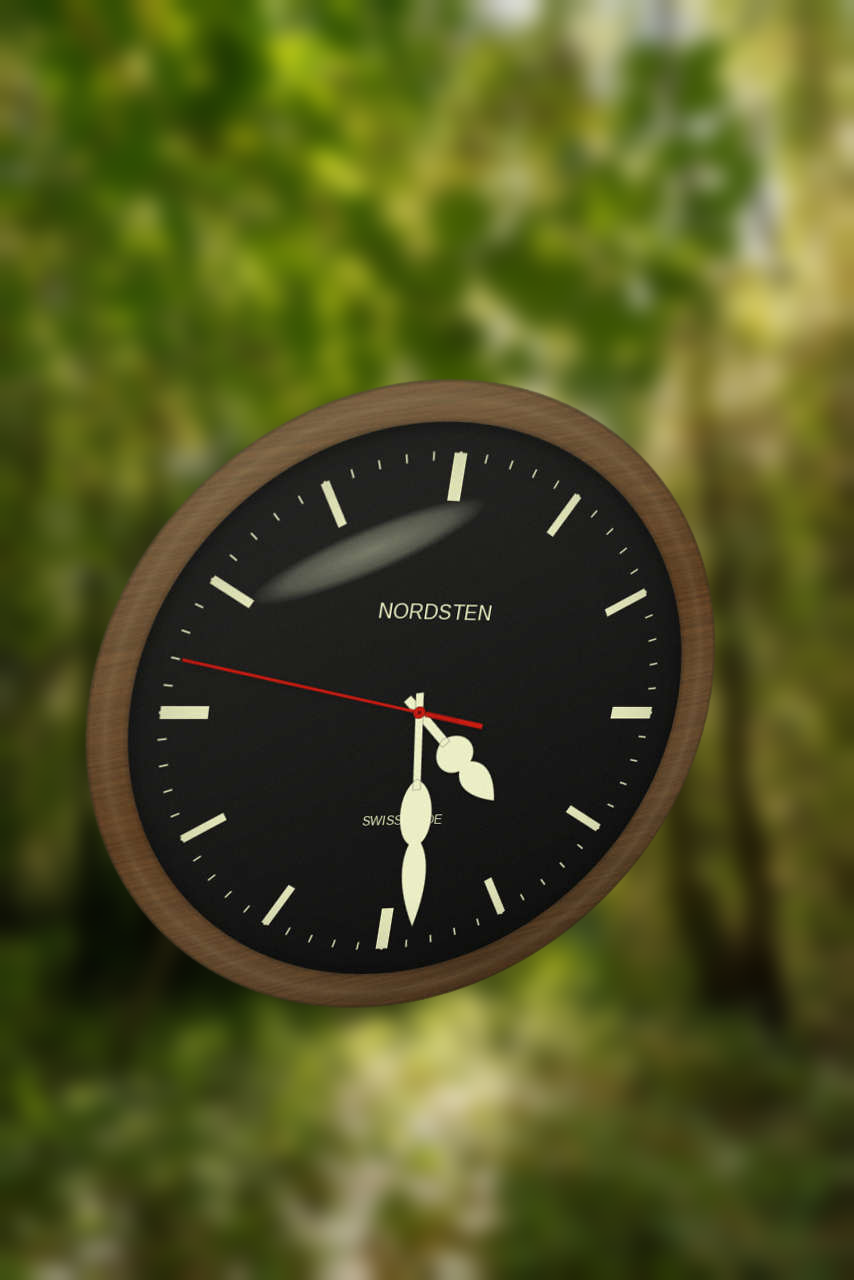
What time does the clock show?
4:28:47
